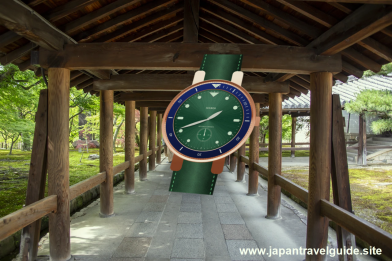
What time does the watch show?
1:41
